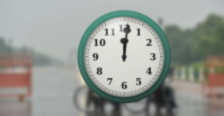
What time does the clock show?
12:01
